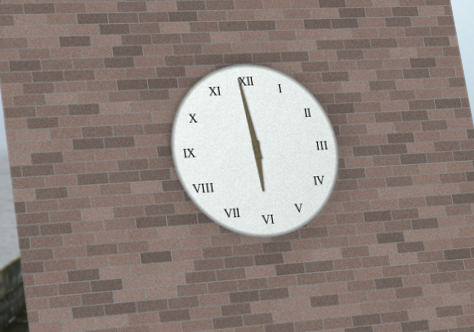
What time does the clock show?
5:59
